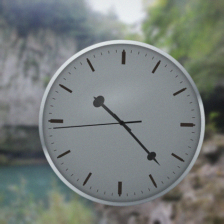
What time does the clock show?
10:22:44
